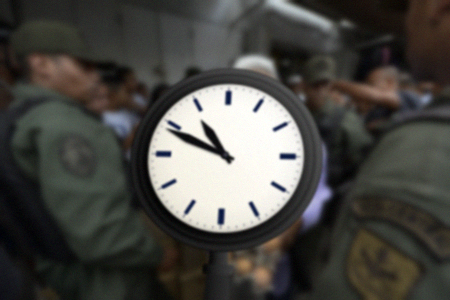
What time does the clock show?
10:49
